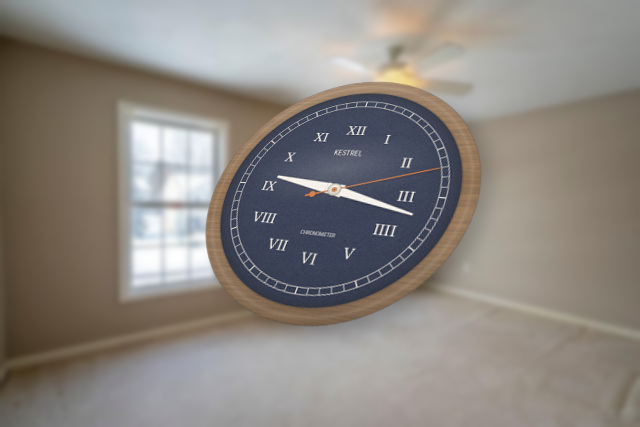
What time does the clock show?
9:17:12
